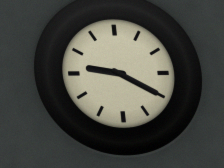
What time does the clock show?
9:20
